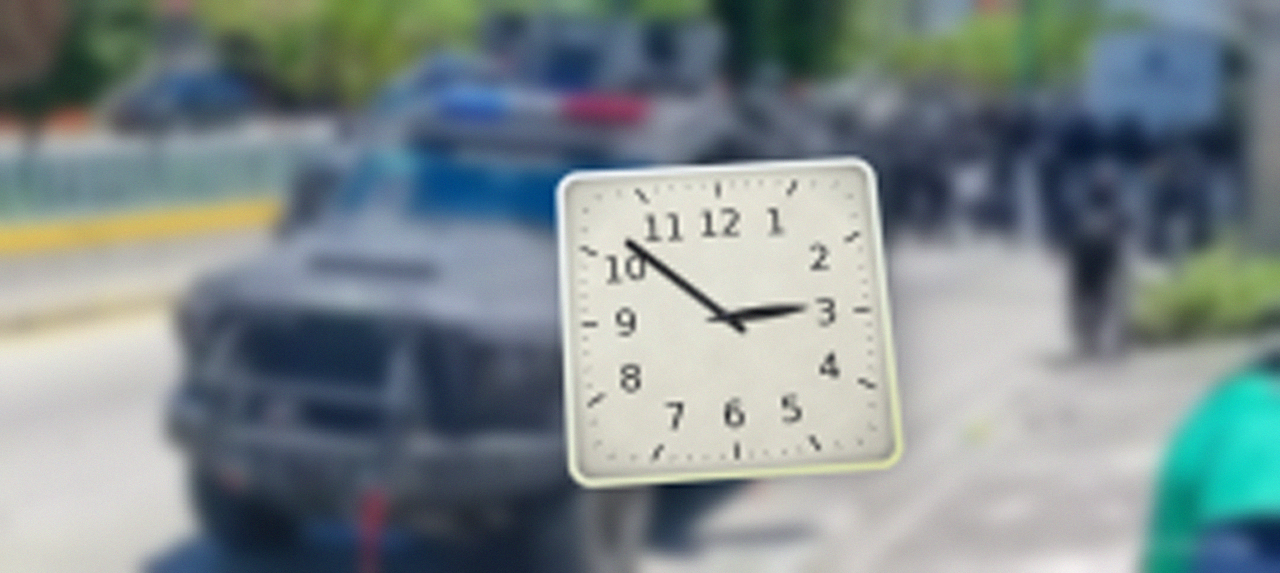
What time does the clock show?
2:52
